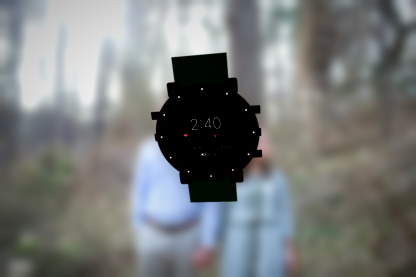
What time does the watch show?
2:40
